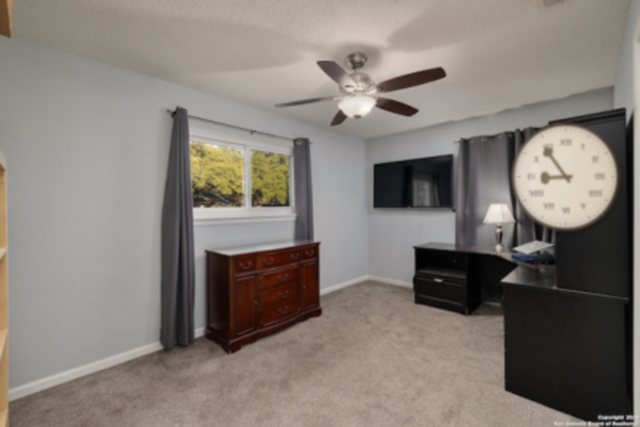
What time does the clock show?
8:54
